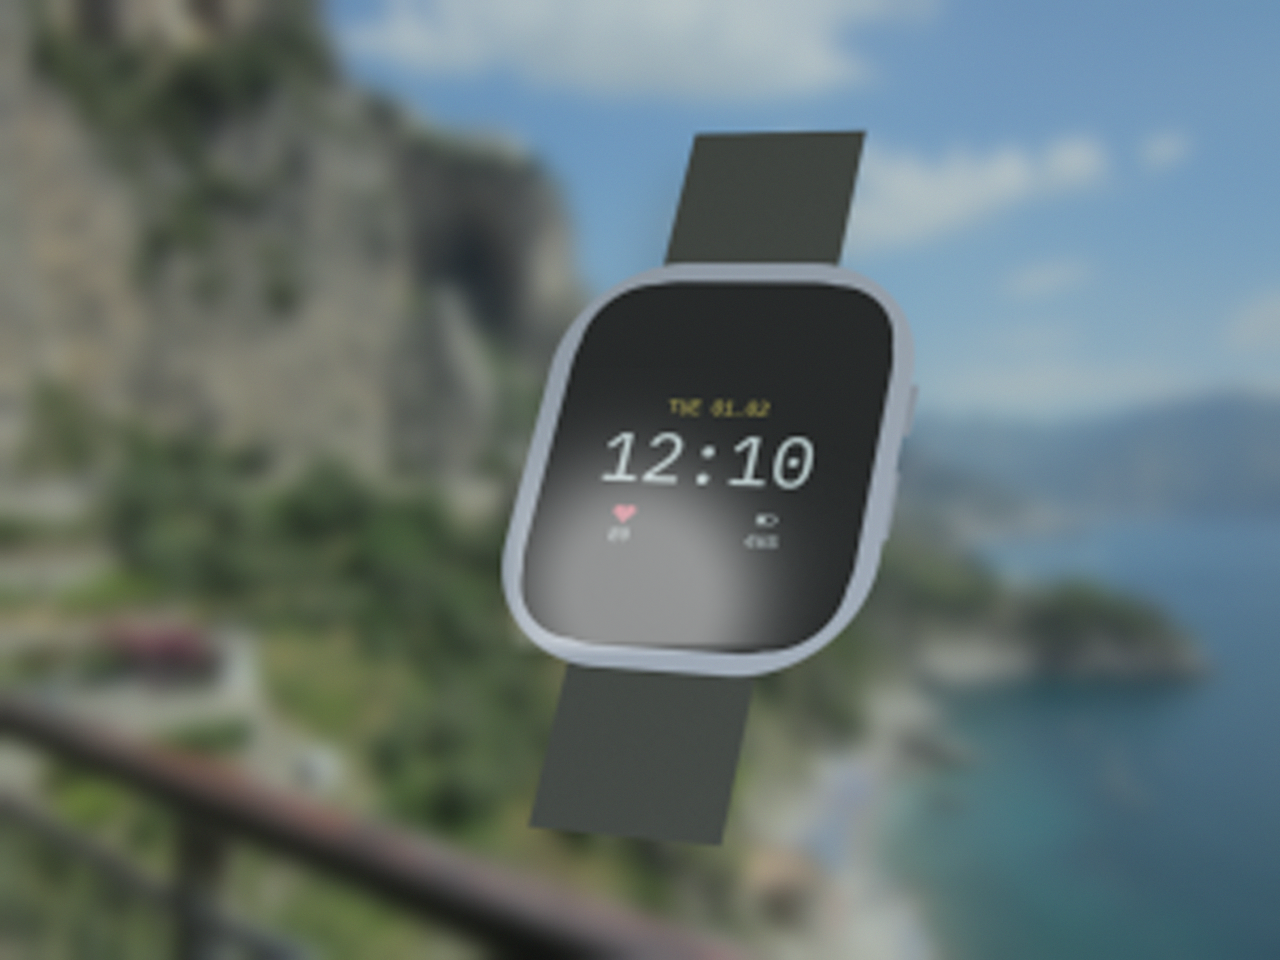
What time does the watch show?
12:10
